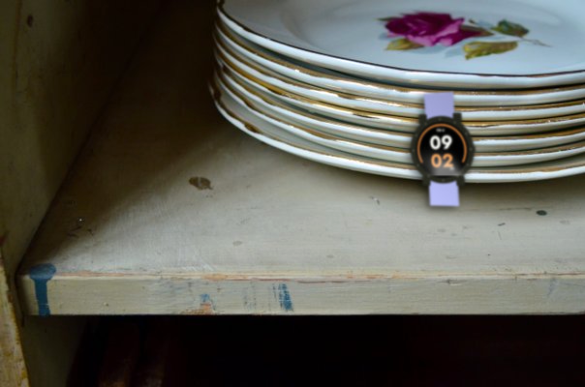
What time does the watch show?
9:02
